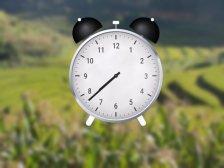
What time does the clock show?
7:38
